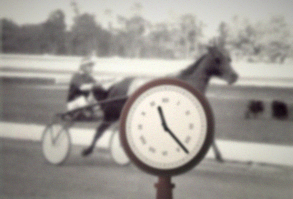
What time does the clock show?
11:23
